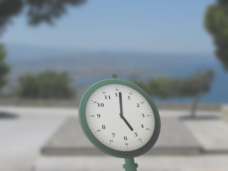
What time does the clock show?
5:01
